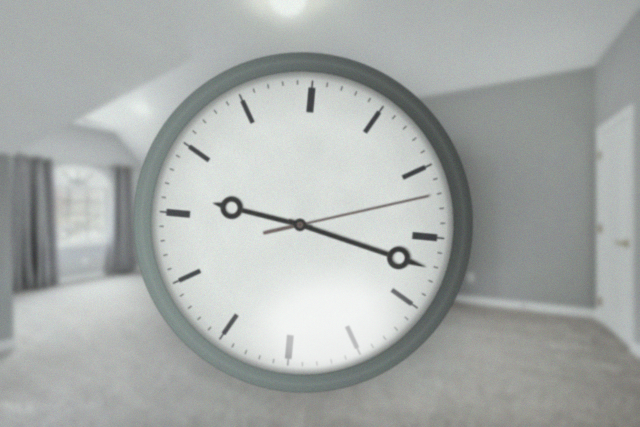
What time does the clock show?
9:17:12
